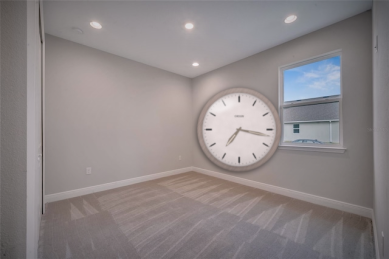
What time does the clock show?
7:17
